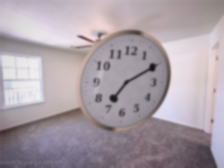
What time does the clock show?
7:10
